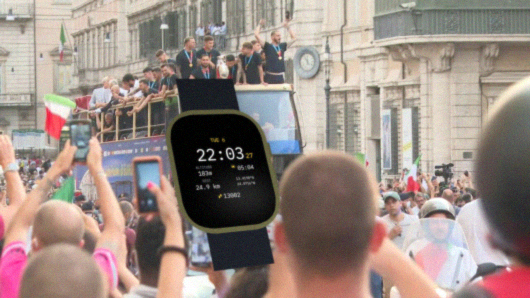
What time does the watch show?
22:03
